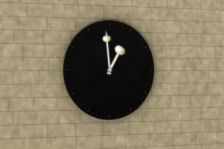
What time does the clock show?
12:59
